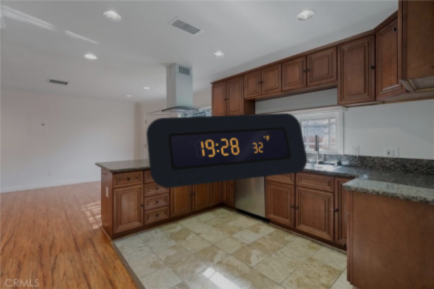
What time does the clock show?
19:28
